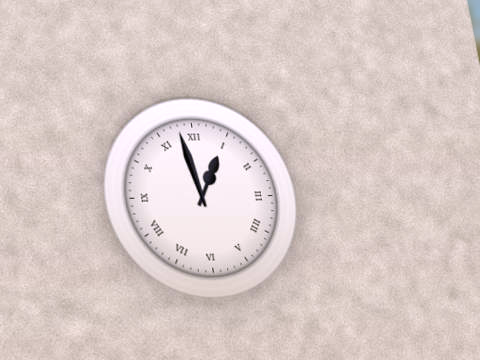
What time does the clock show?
12:58
